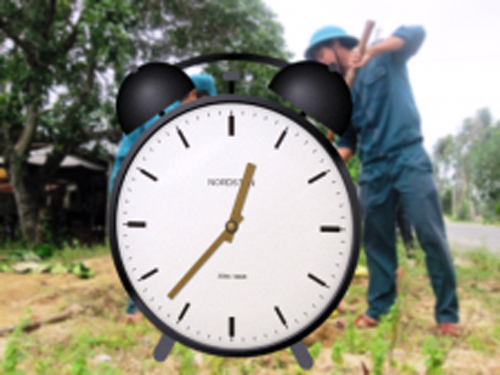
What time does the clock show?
12:37
